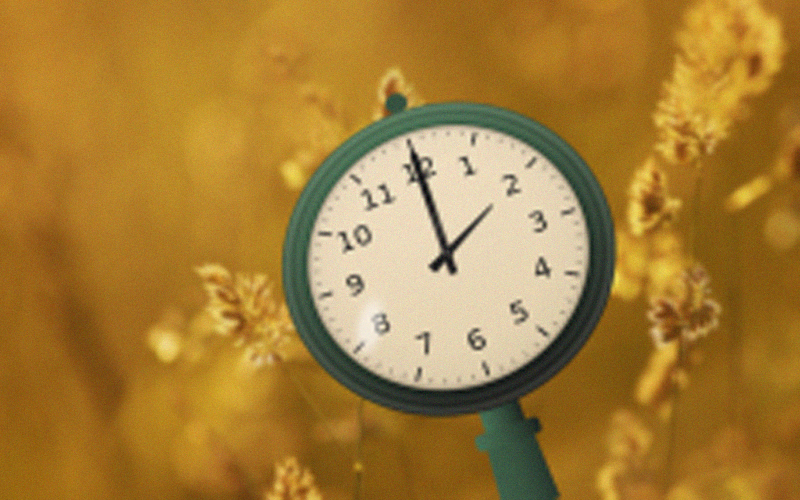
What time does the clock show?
2:00
